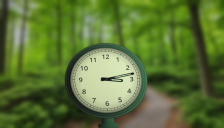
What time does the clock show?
3:13
